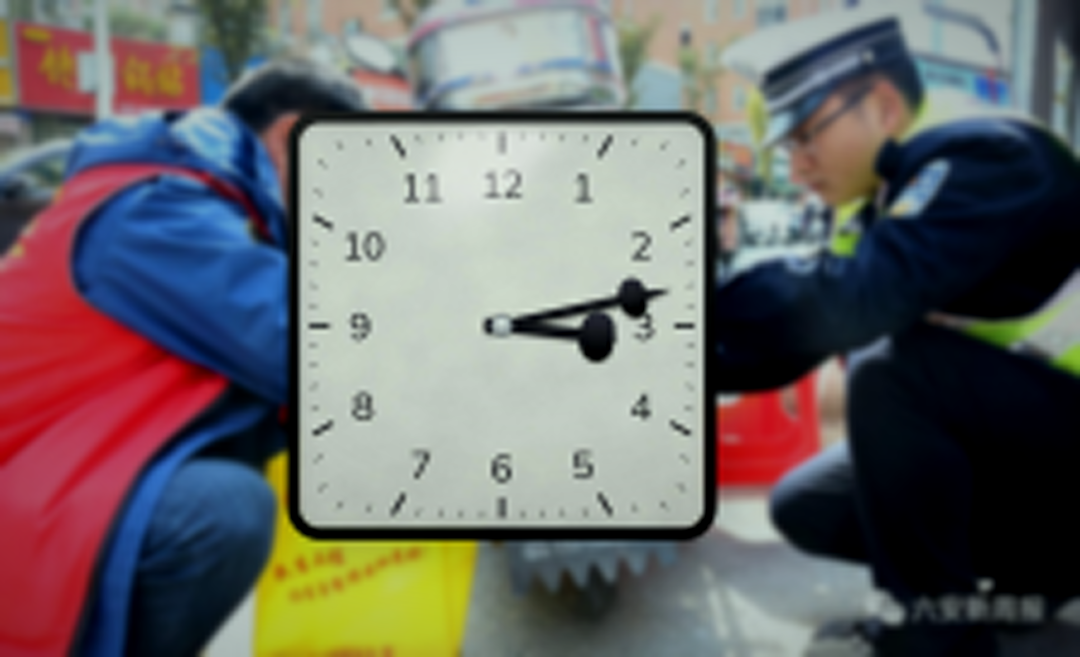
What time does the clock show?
3:13
